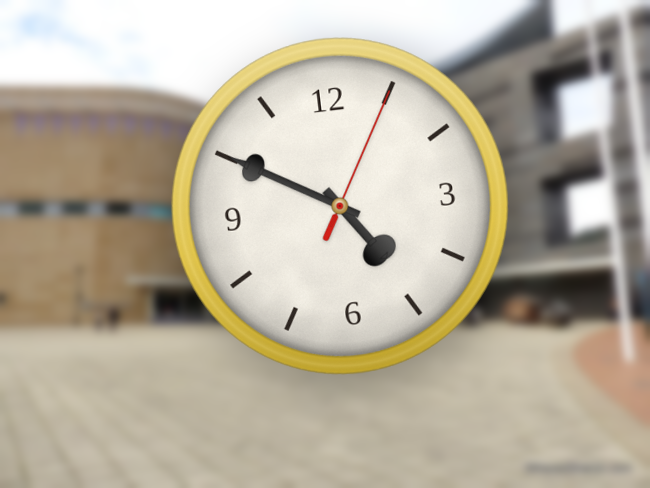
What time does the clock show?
4:50:05
